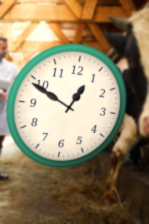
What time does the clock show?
12:49
